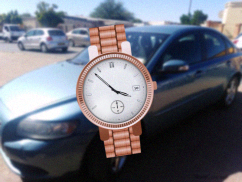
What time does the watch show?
3:53
